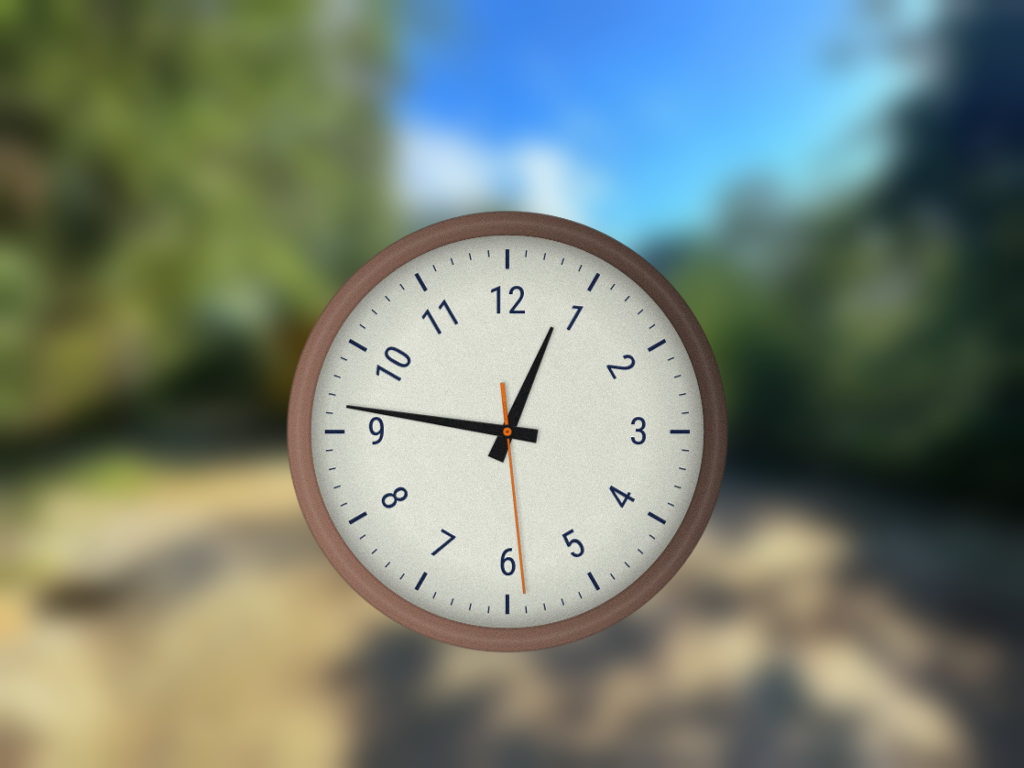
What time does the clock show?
12:46:29
